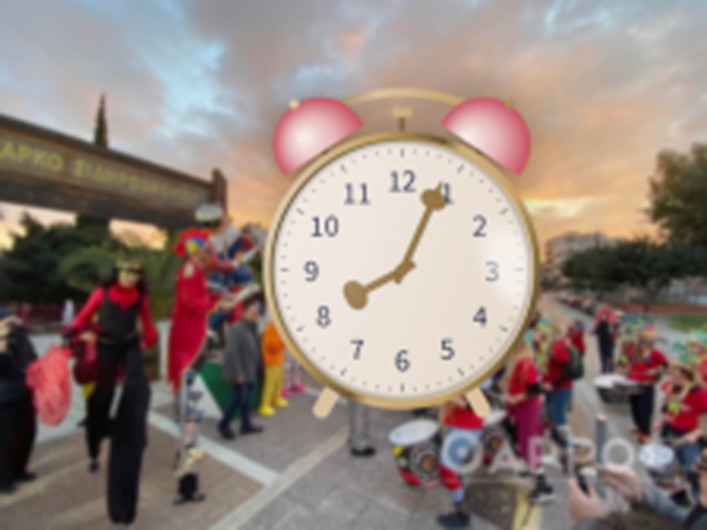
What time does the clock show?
8:04
